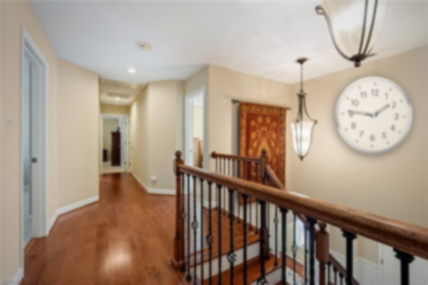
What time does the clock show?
1:46
